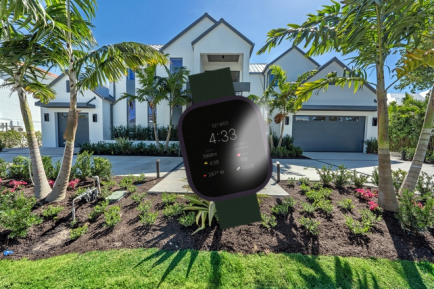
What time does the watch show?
4:33
